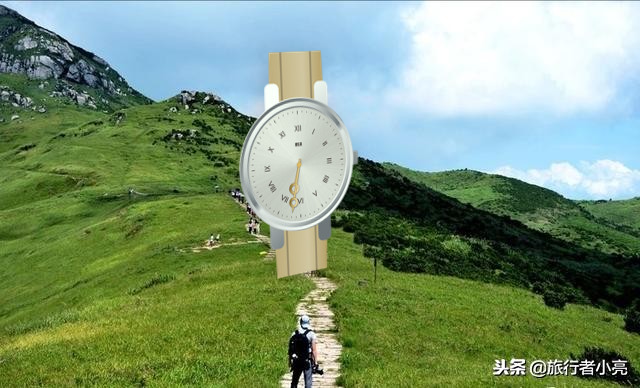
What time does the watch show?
6:32
